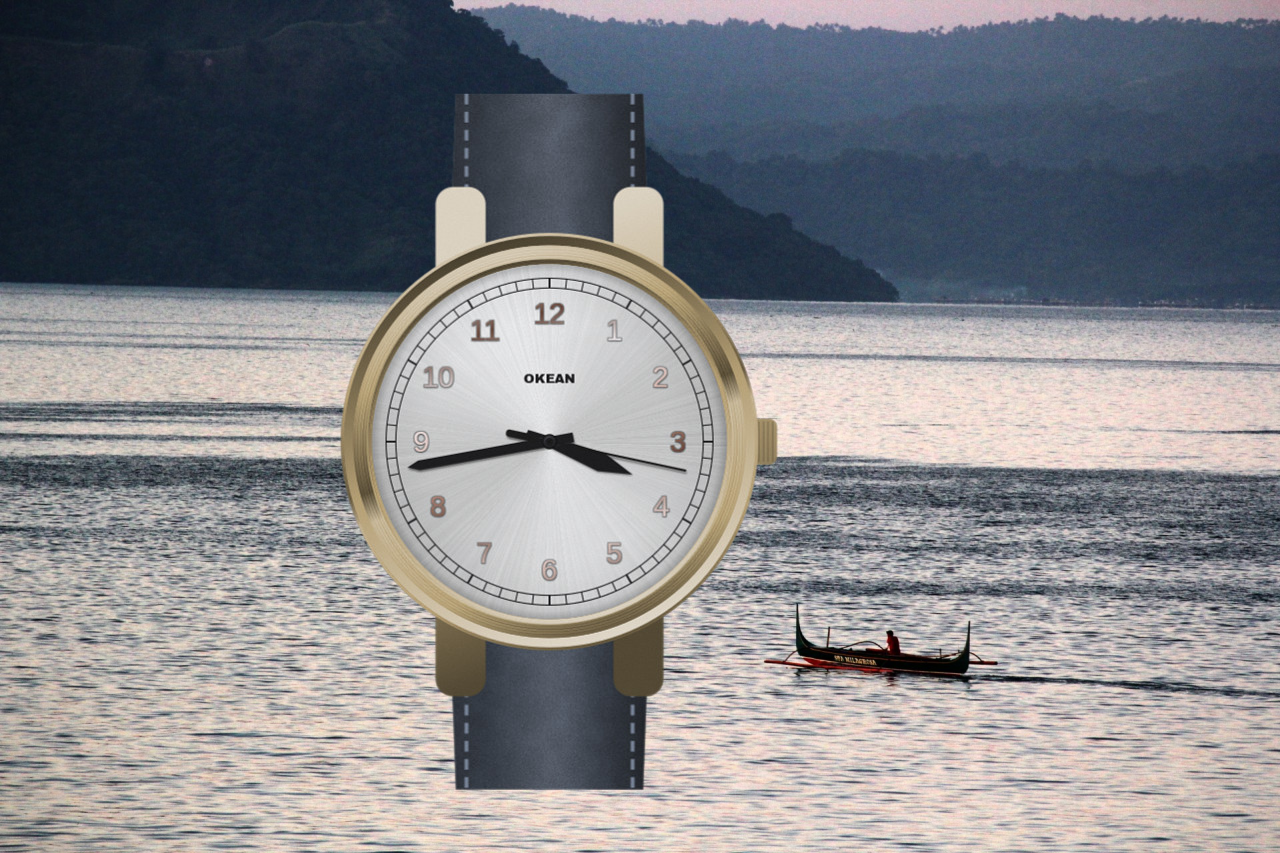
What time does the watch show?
3:43:17
